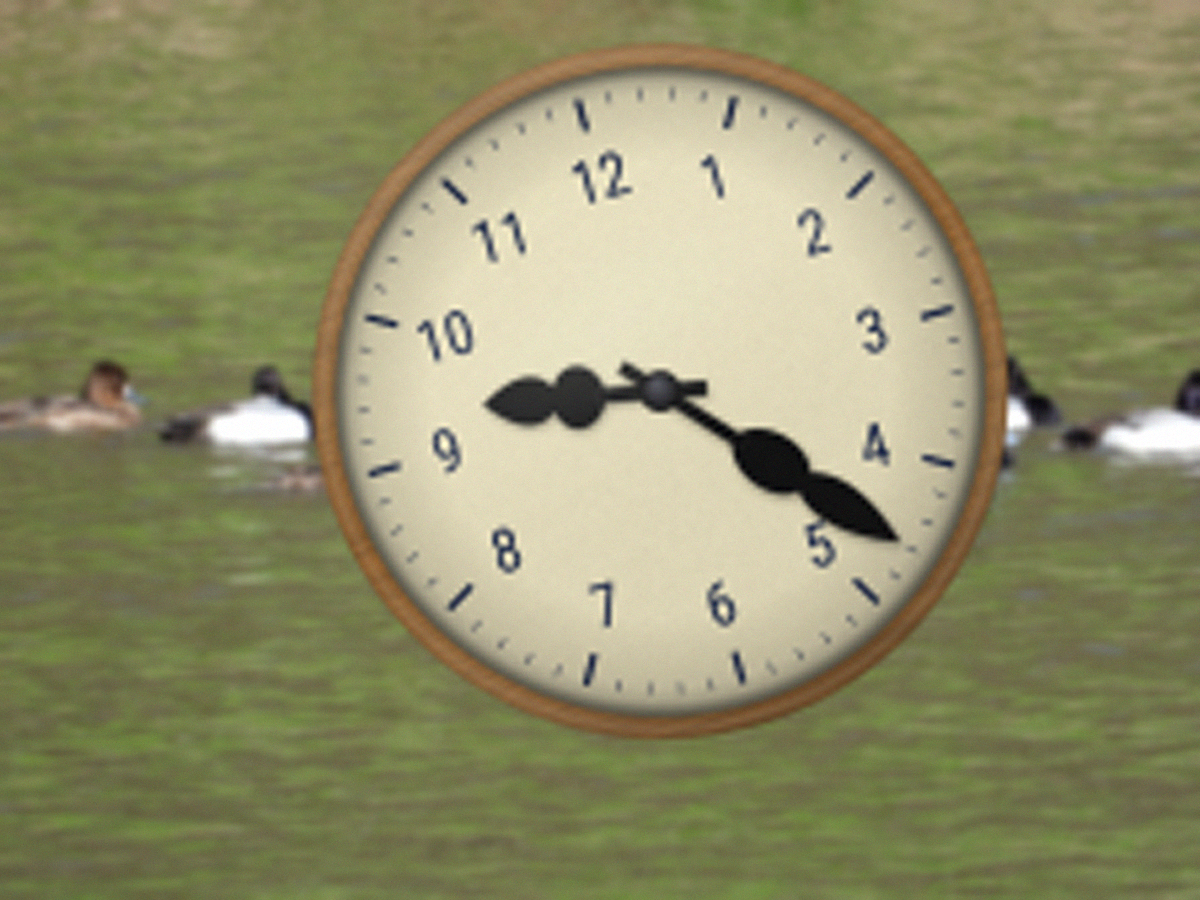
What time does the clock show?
9:23
